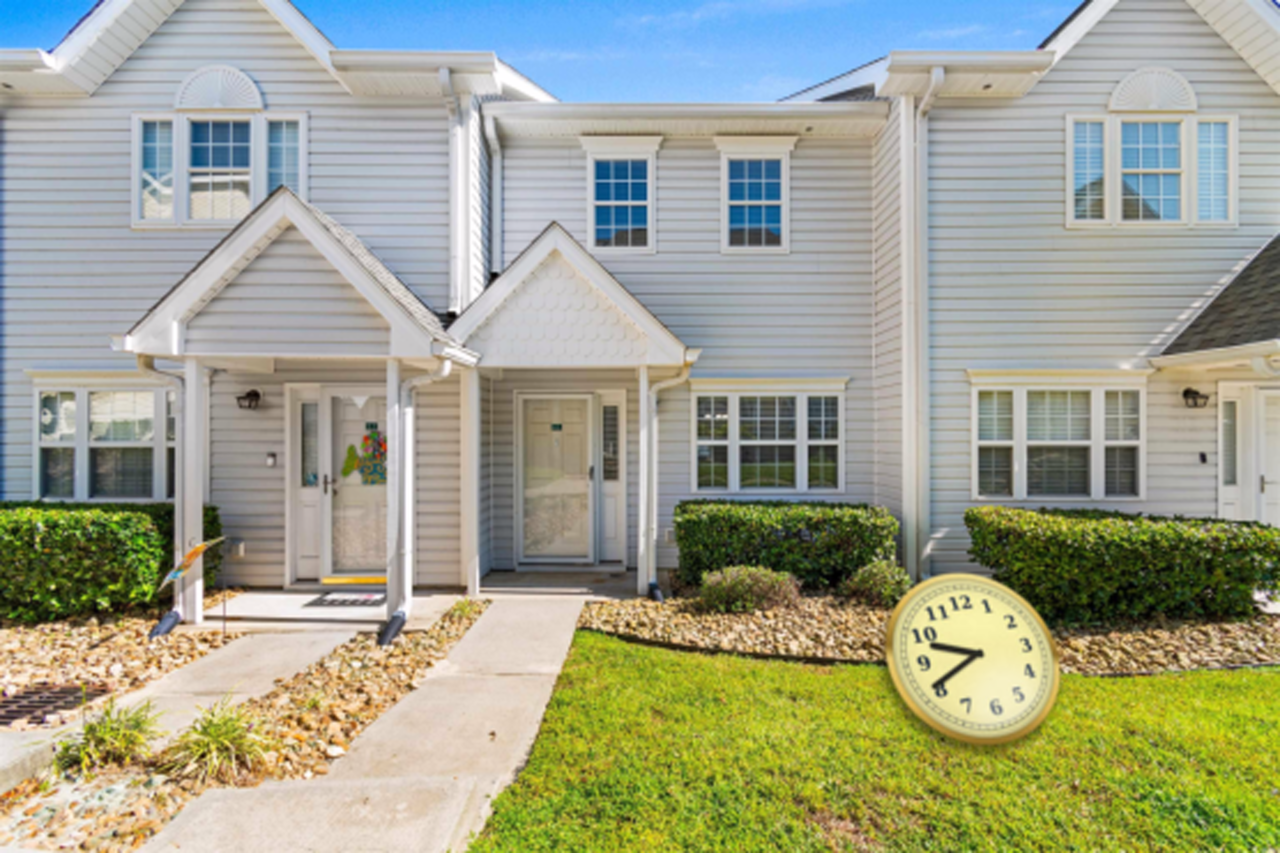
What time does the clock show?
9:41
